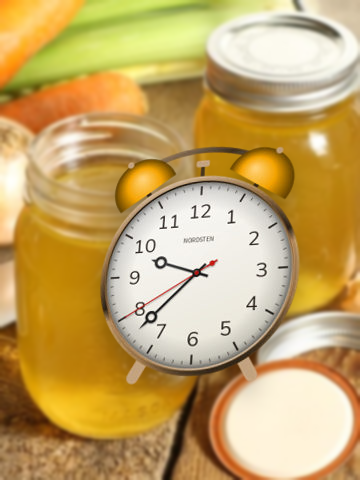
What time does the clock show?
9:37:40
